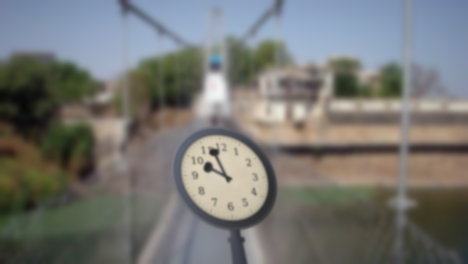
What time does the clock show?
9:57
